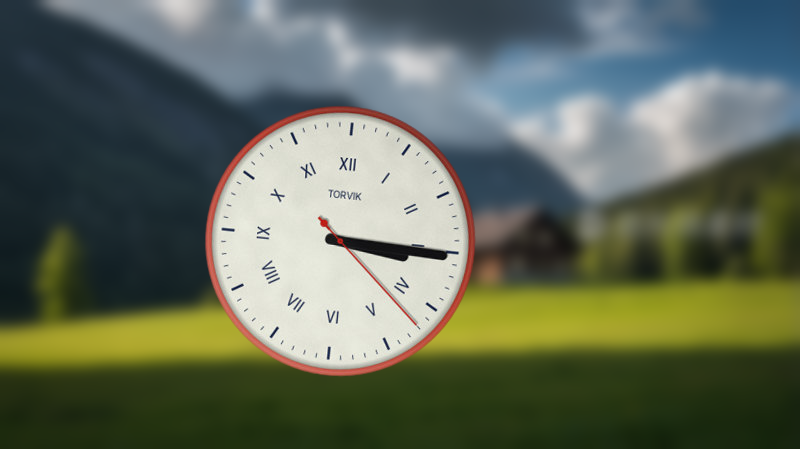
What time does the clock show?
3:15:22
